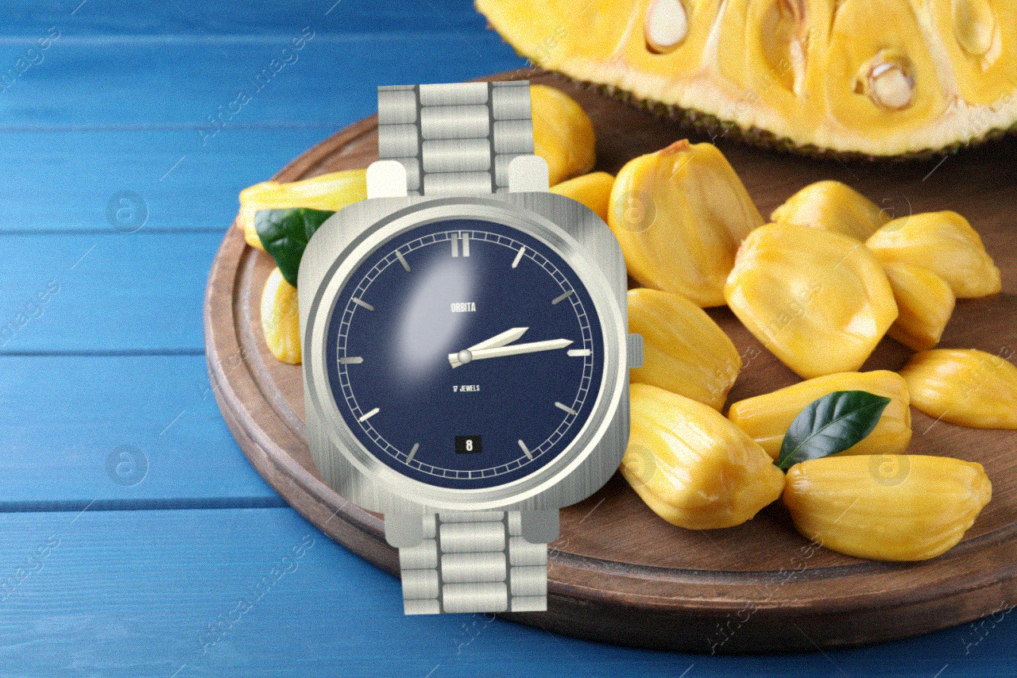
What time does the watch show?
2:14
